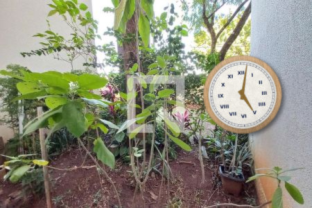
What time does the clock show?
5:02
